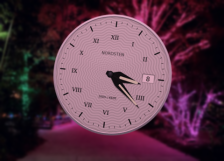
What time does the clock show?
3:22
